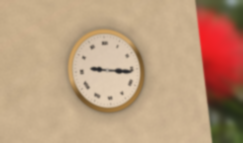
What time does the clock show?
9:16
